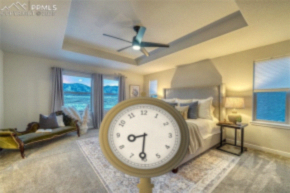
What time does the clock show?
8:31
